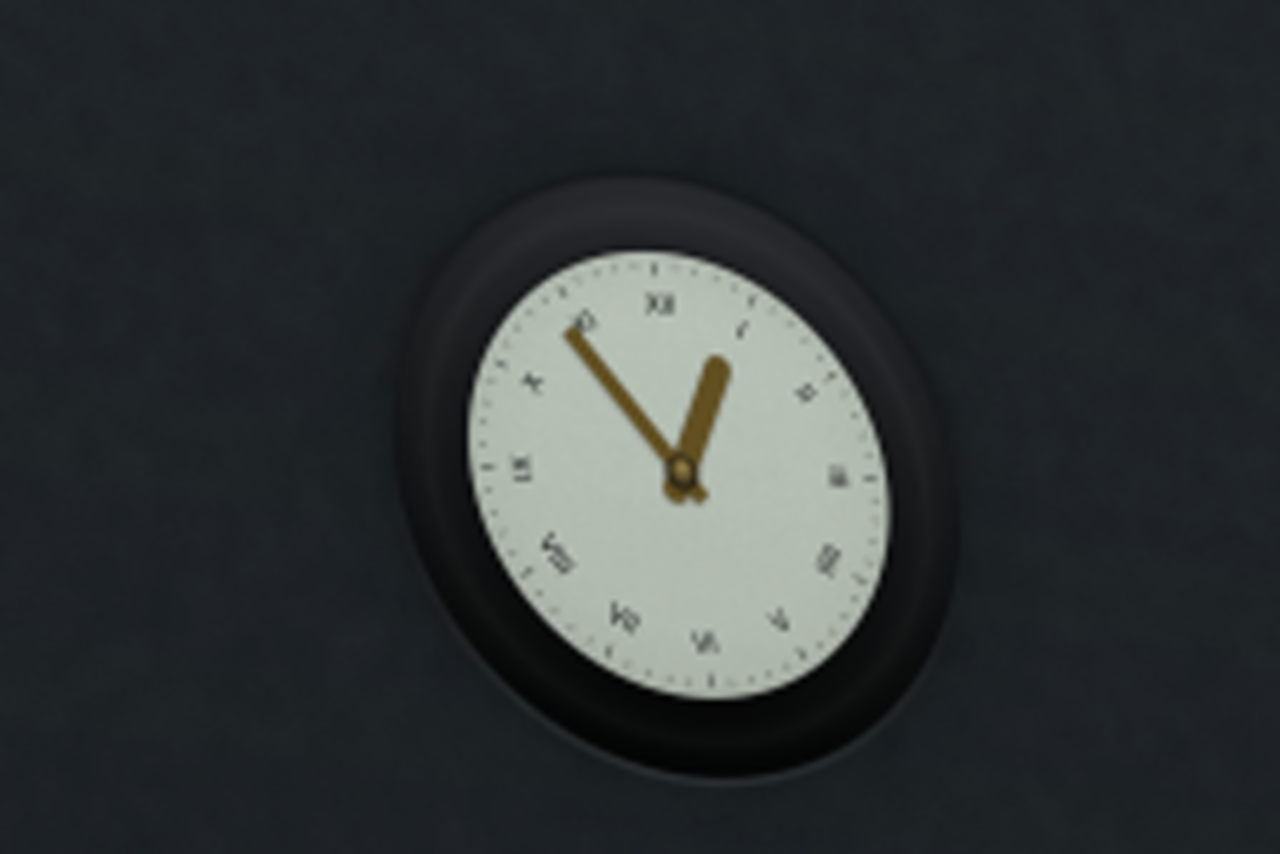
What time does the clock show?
12:54
